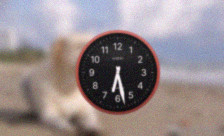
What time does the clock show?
6:28
